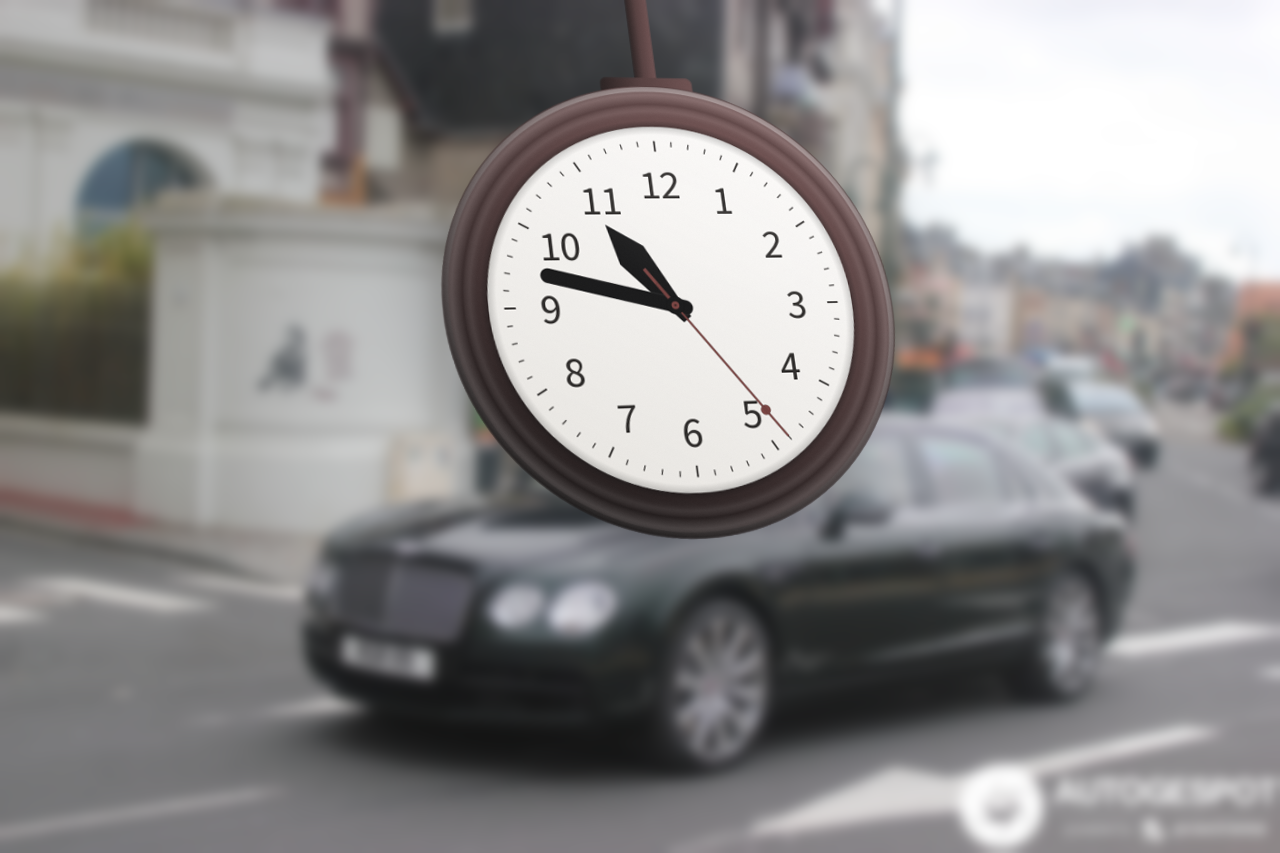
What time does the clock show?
10:47:24
